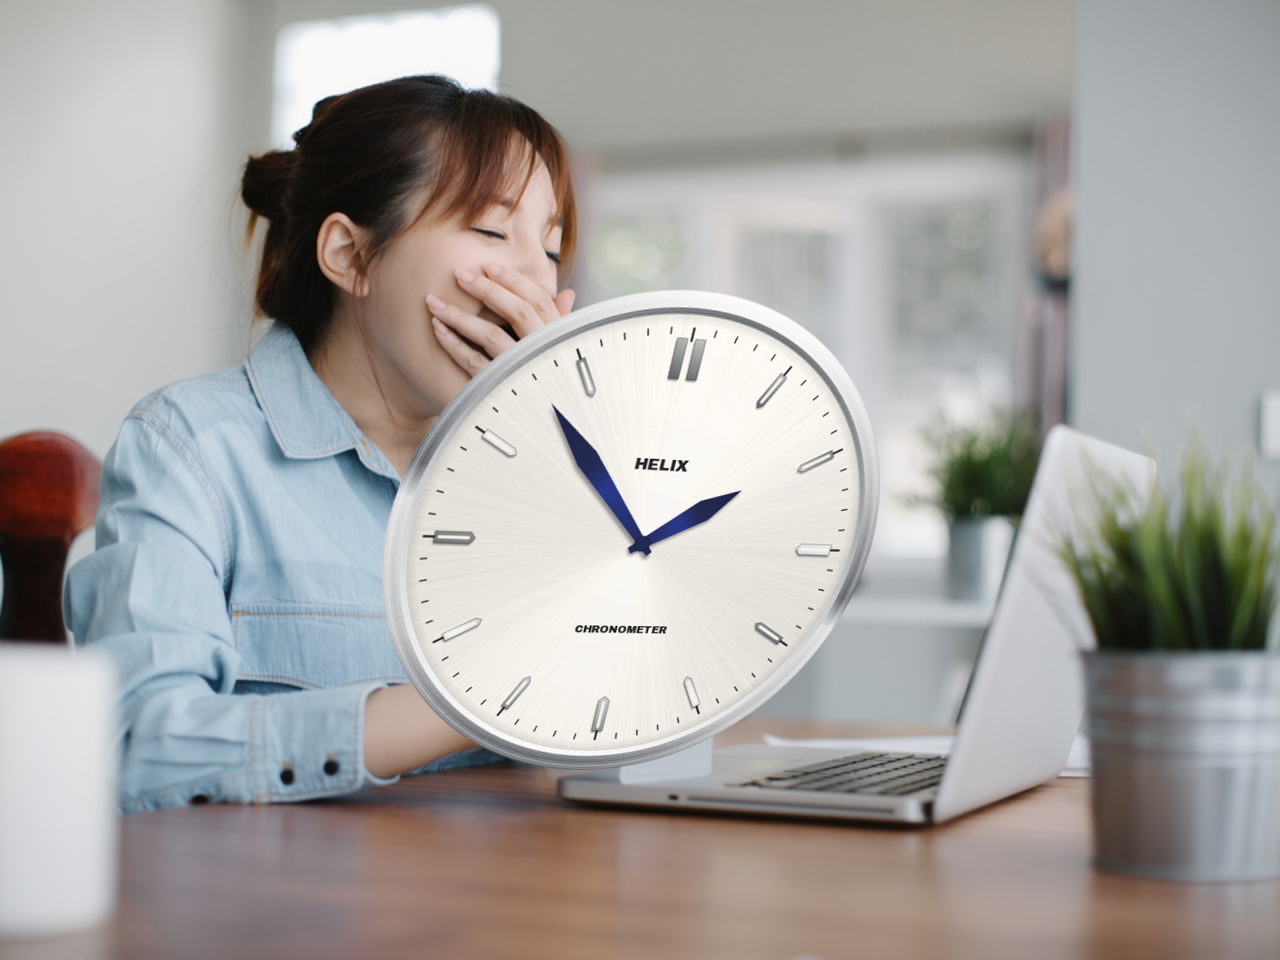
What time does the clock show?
1:53
